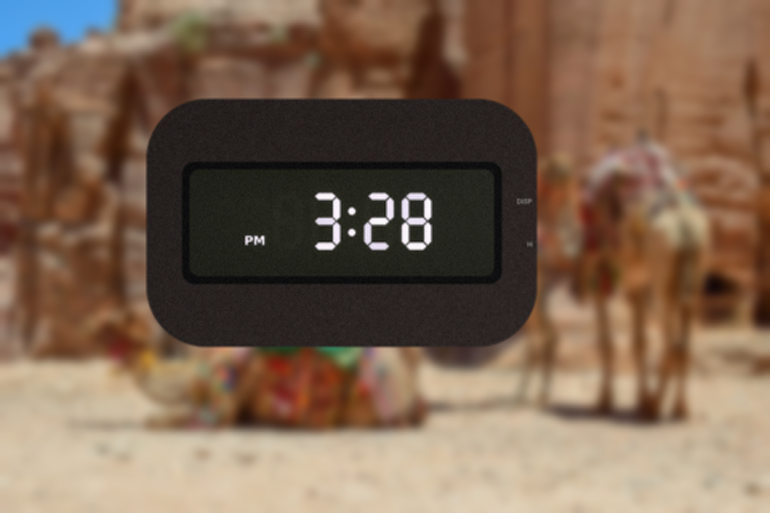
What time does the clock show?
3:28
